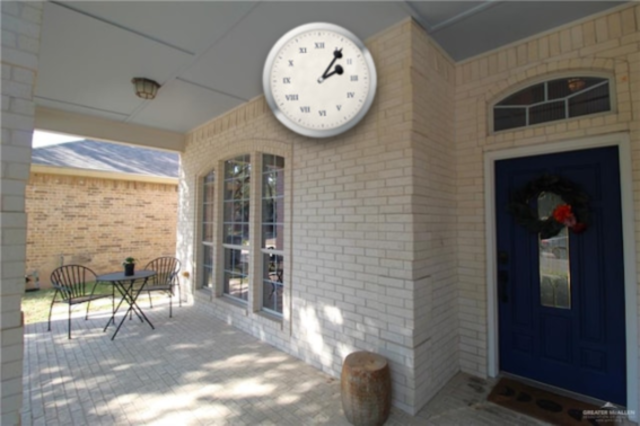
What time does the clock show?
2:06
